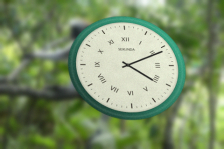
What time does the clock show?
4:11
